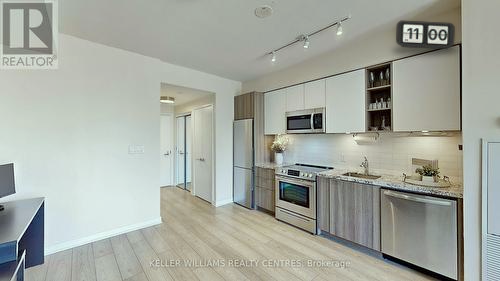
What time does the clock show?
11:00
